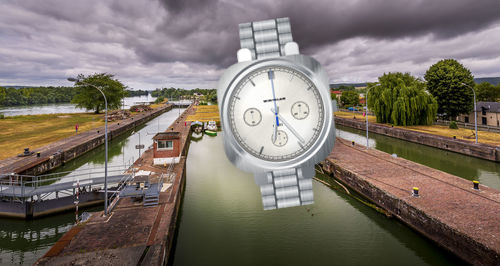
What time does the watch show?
6:24
